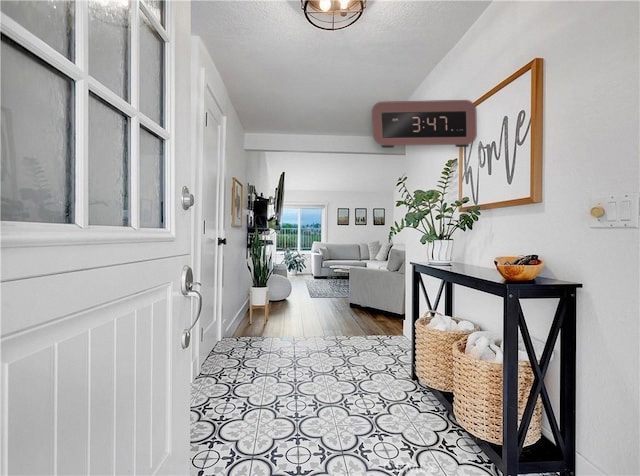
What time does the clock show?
3:47
